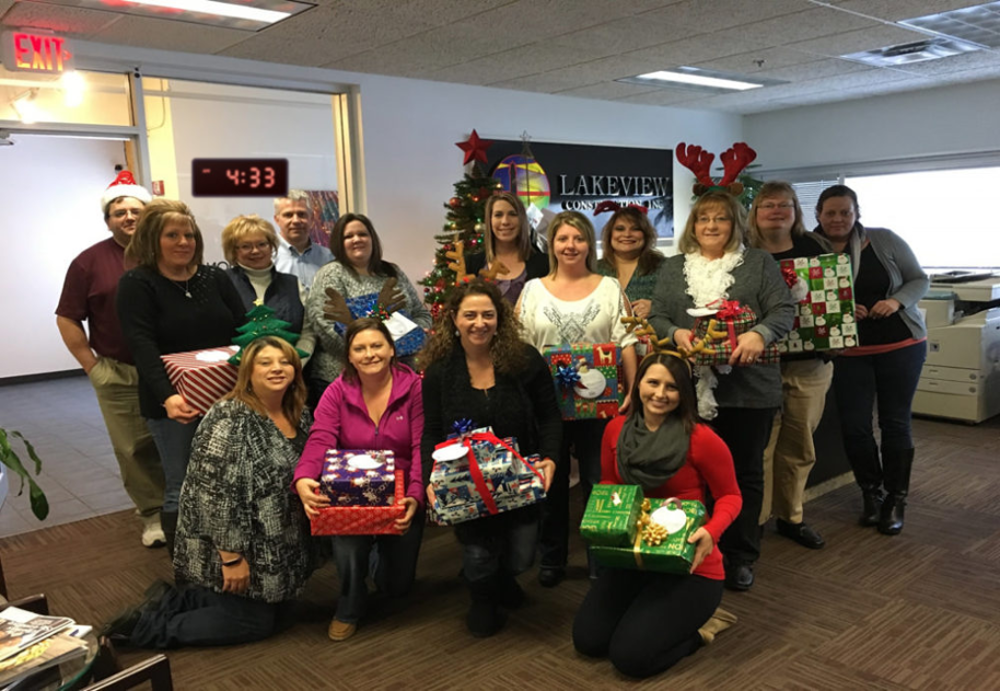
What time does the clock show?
4:33
